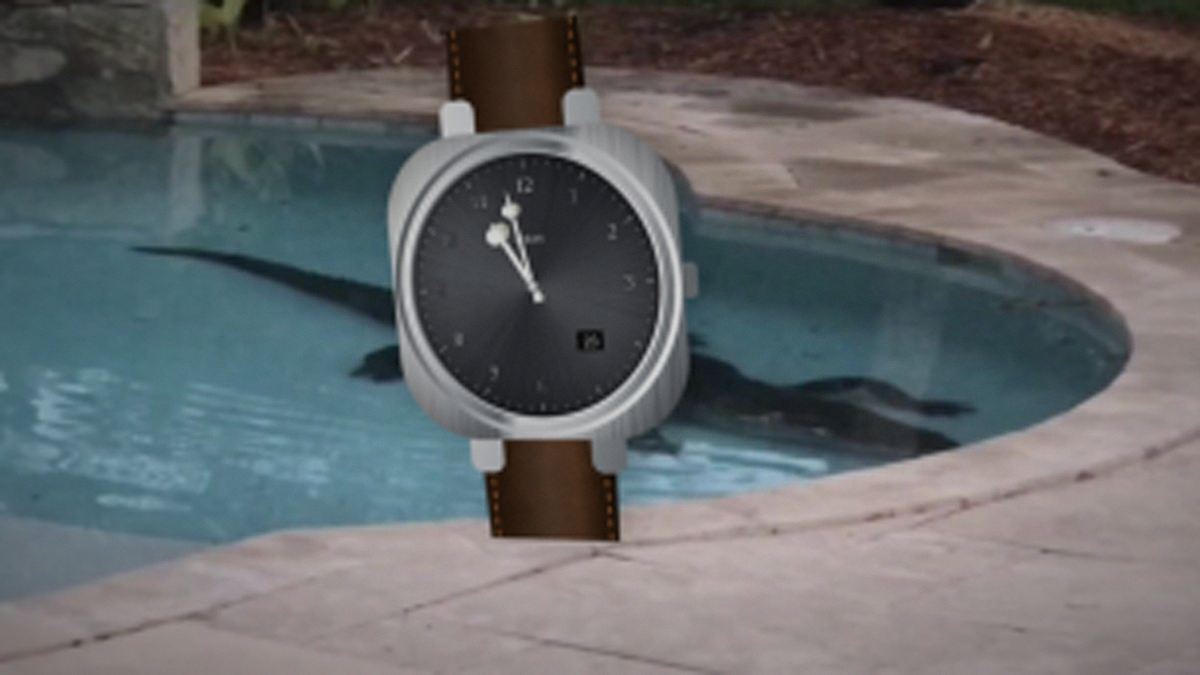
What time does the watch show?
10:58
